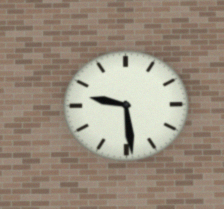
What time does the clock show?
9:29
